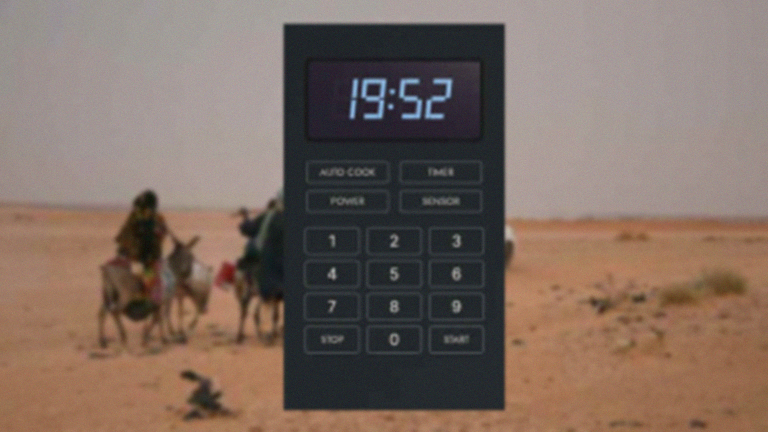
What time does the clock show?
19:52
